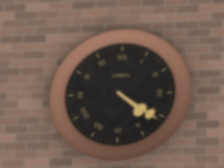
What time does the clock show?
4:21
